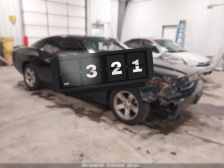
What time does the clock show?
3:21
